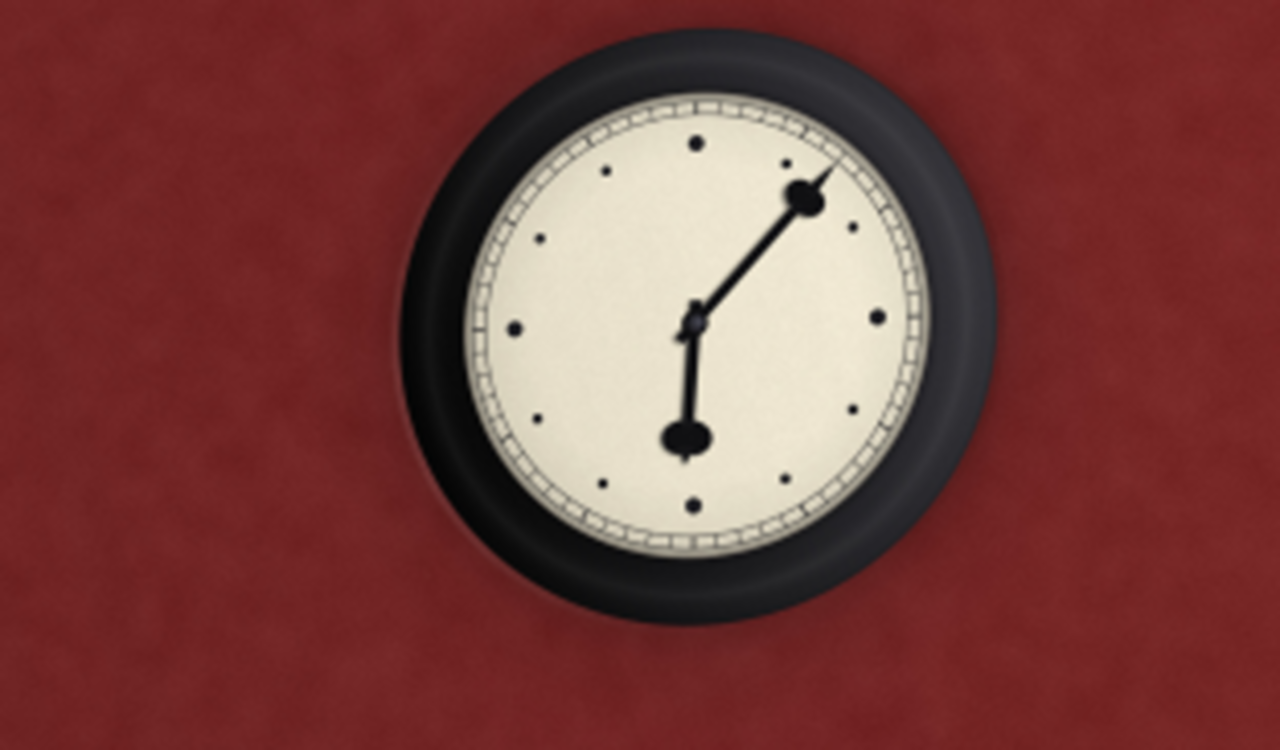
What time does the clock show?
6:07
